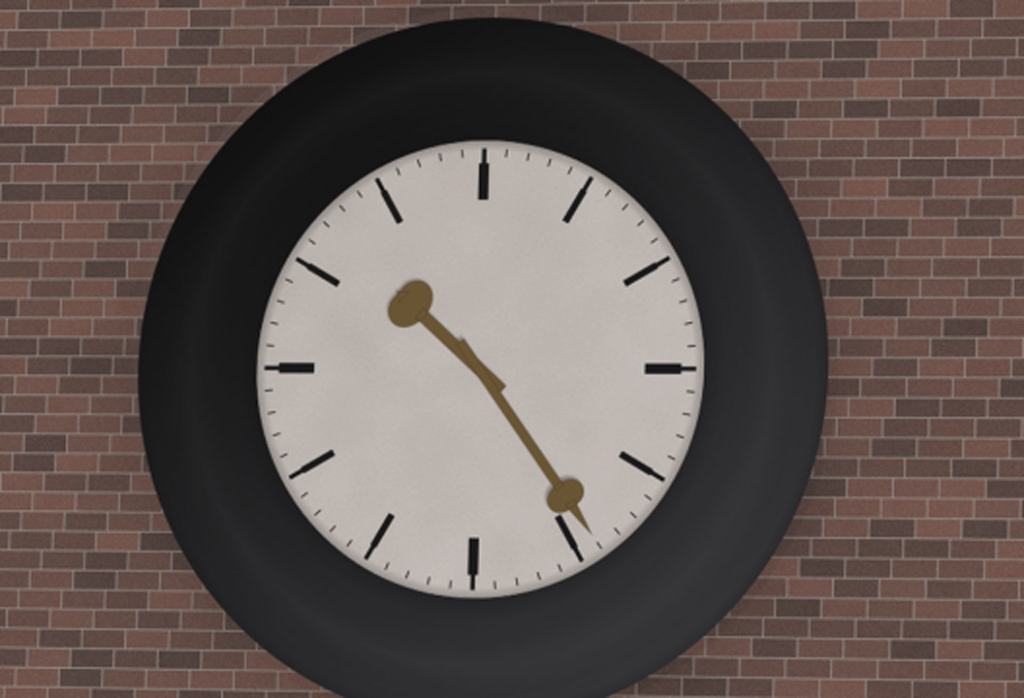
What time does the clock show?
10:24
